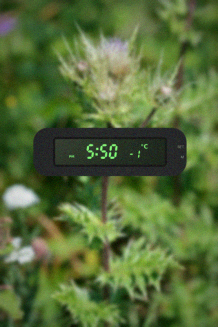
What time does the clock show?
5:50
